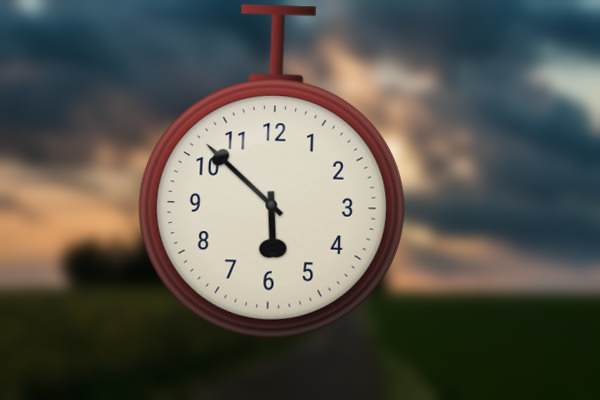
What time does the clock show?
5:52
